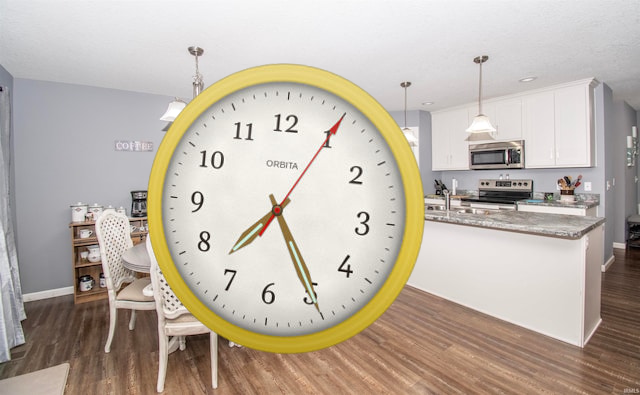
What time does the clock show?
7:25:05
